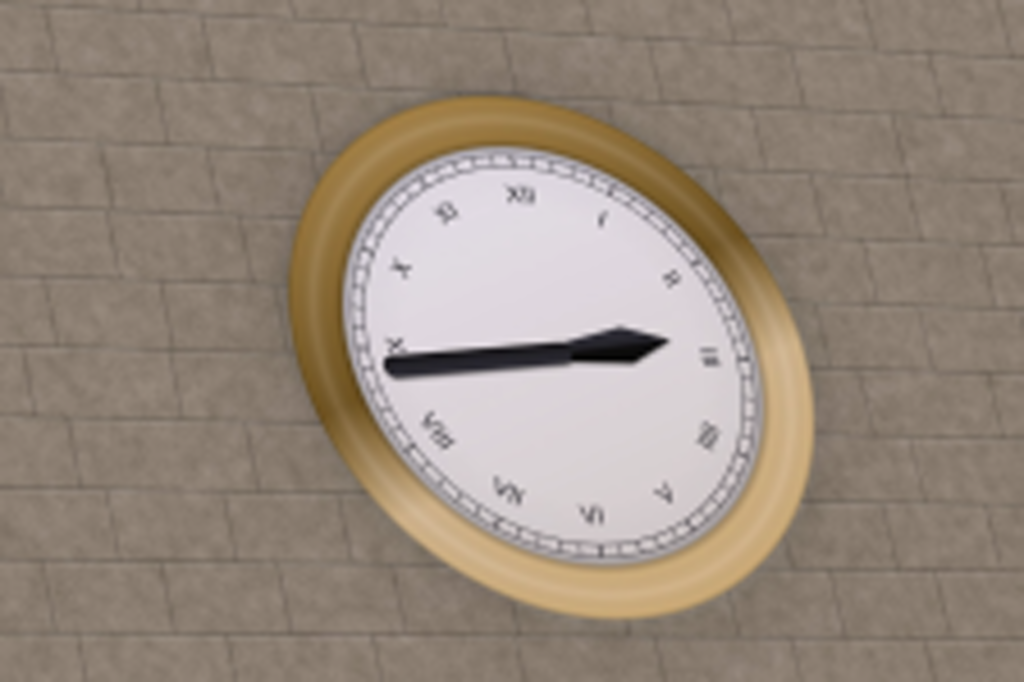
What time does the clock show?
2:44
